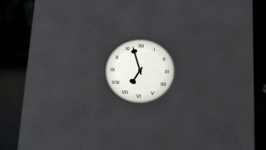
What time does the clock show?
6:57
